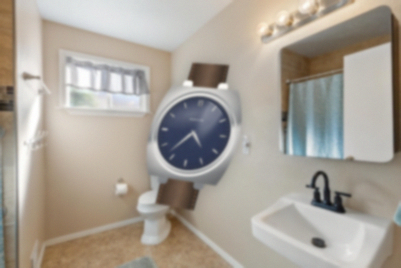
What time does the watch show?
4:37
